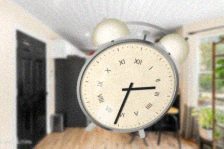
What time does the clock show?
2:31
